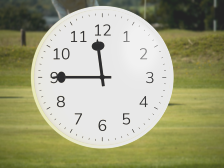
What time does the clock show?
11:45
